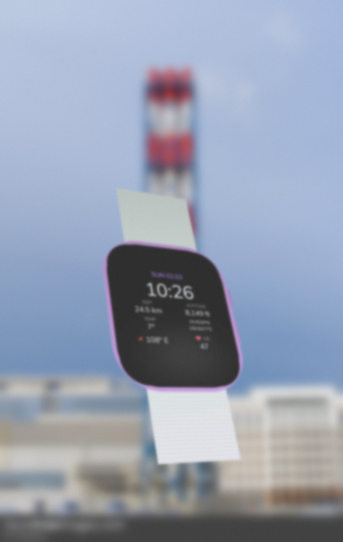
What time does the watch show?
10:26
